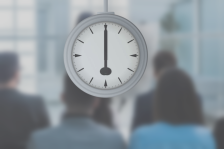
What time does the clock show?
6:00
